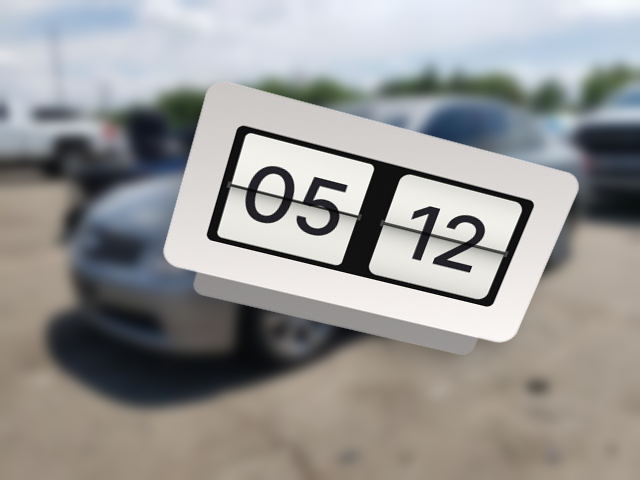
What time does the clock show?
5:12
